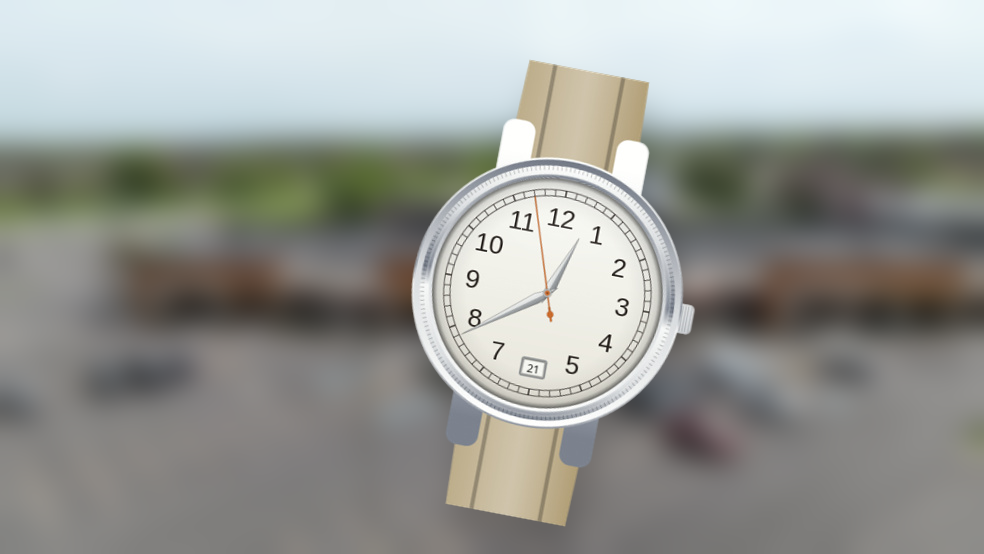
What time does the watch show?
12:38:57
